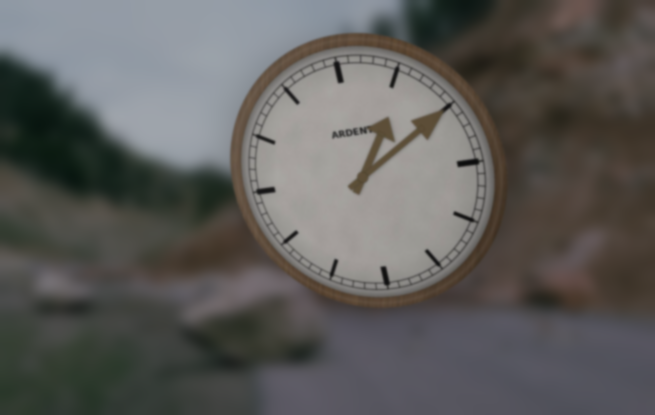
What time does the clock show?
1:10
